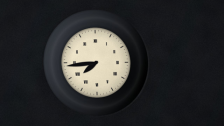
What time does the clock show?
7:44
